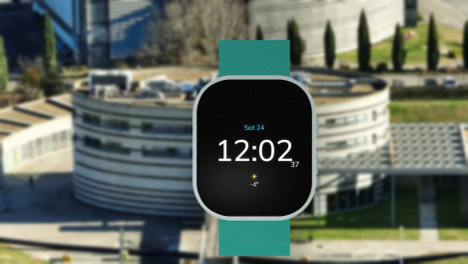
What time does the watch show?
12:02:37
